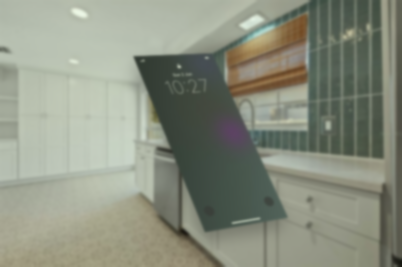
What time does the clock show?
10:27
